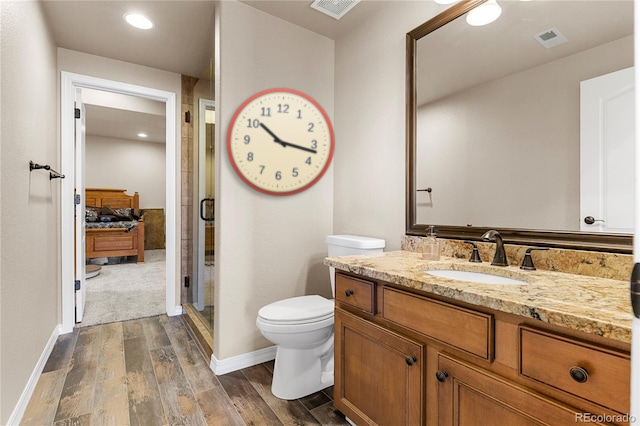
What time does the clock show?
10:17
